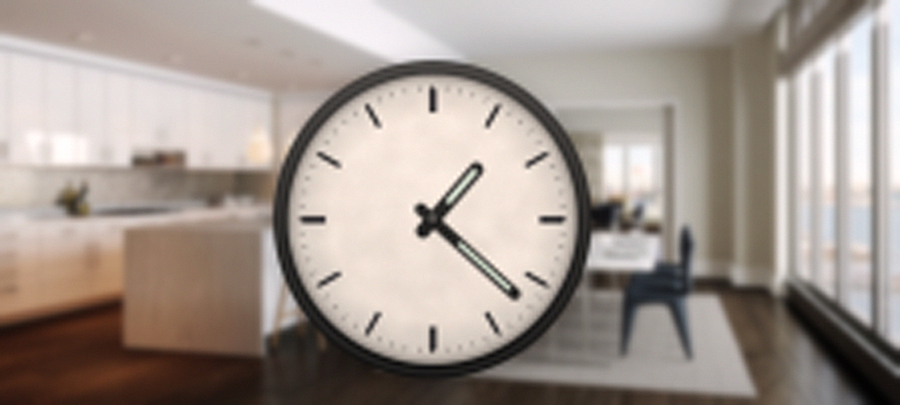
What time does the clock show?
1:22
